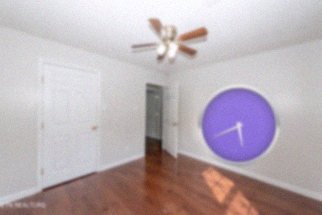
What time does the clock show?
5:41
